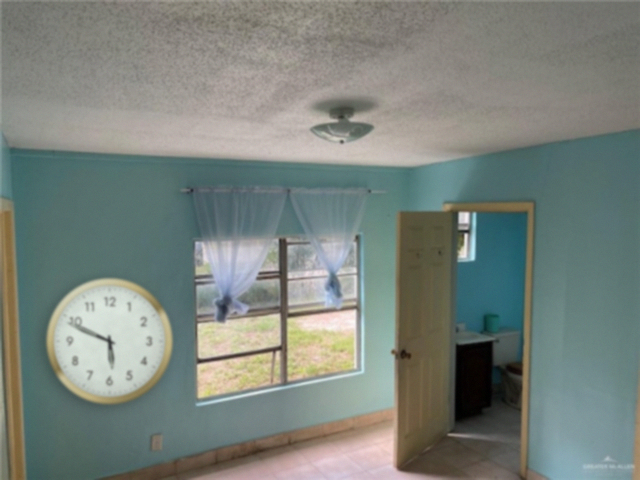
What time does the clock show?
5:49
